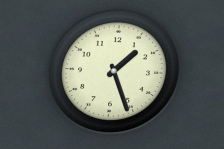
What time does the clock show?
1:26
